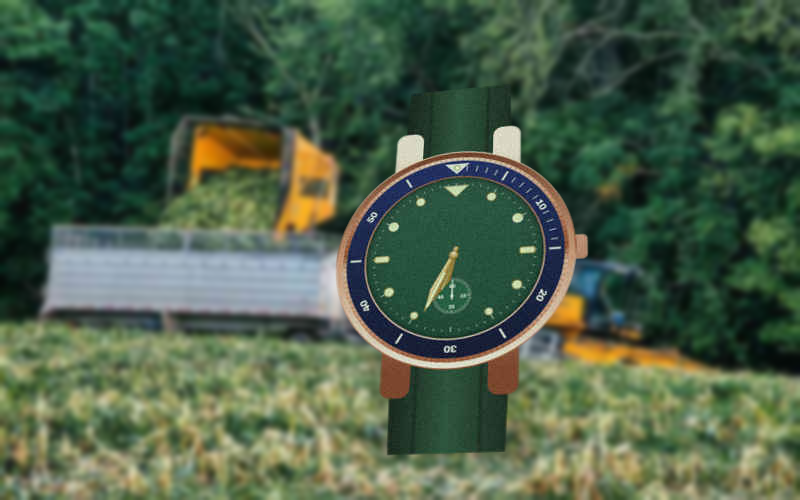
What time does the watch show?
6:34
